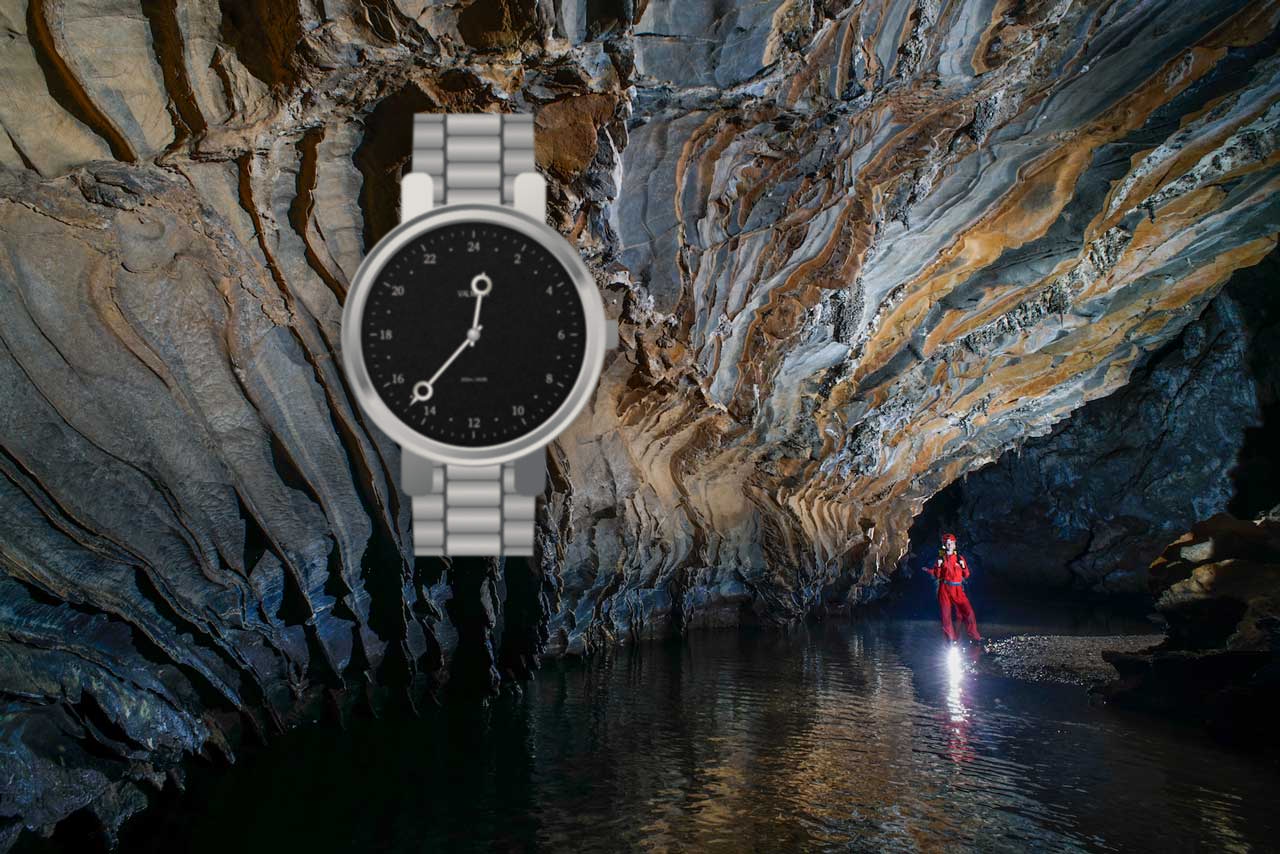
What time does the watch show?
0:37
